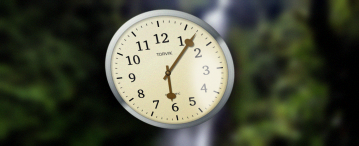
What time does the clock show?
6:07
